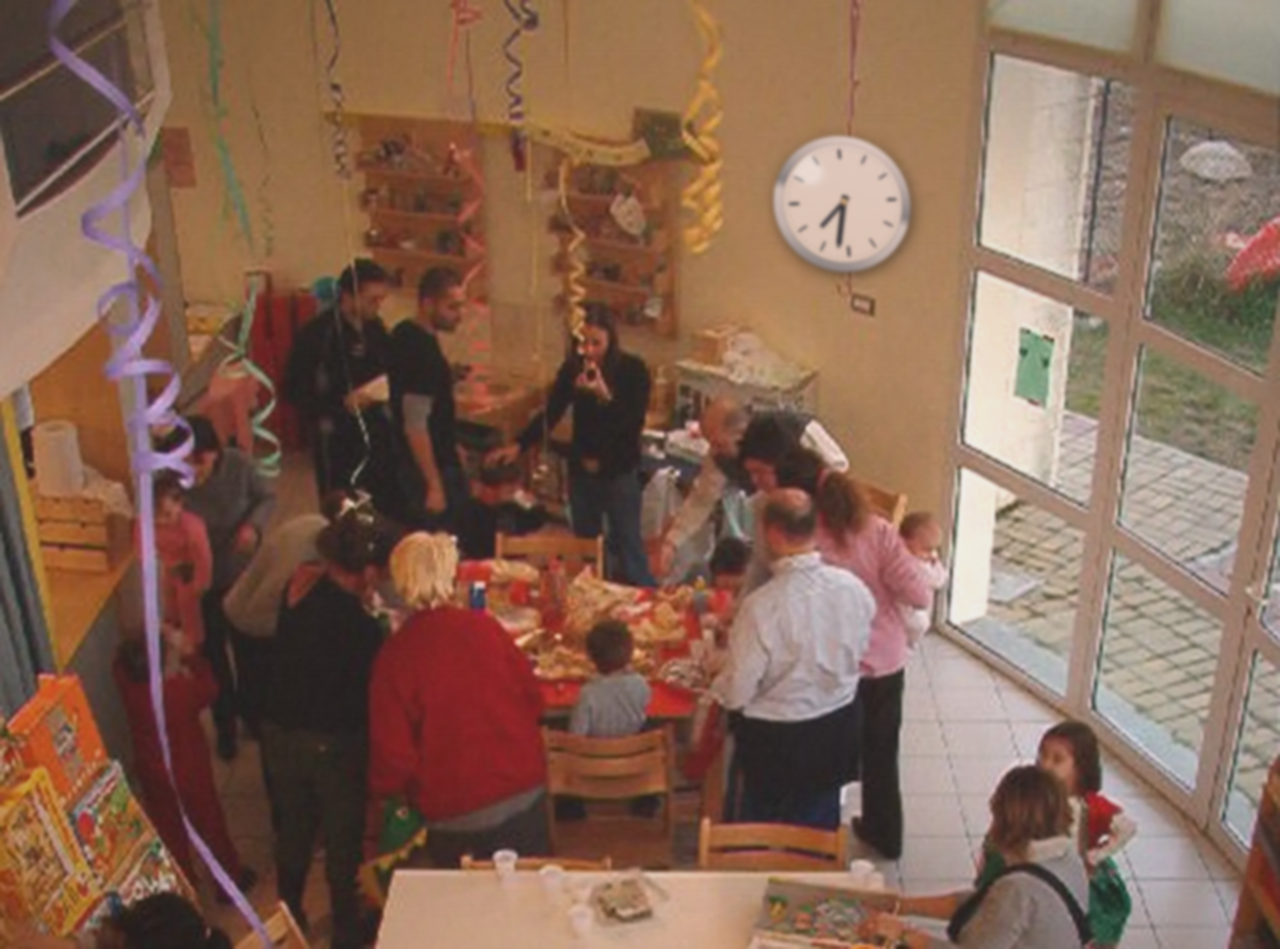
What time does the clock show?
7:32
